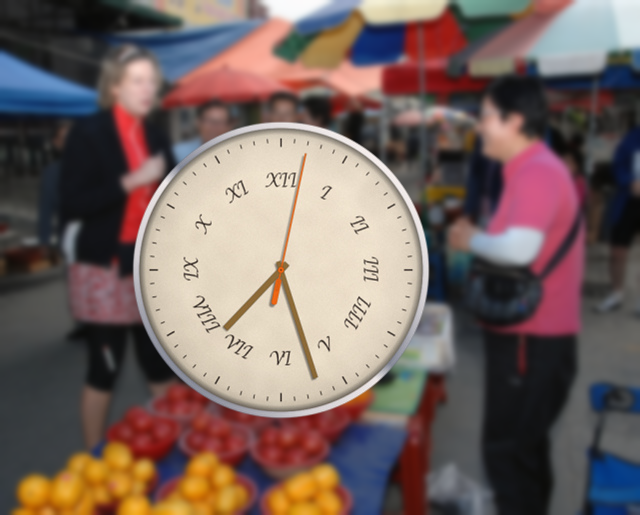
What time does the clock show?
7:27:02
